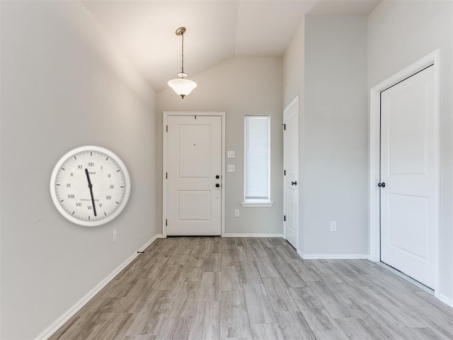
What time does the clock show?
11:28
